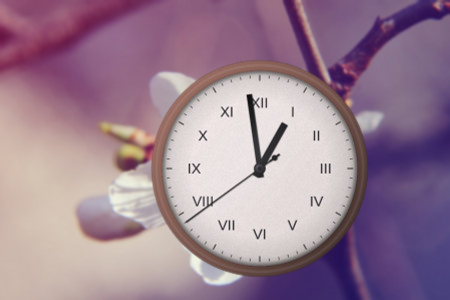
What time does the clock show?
12:58:39
